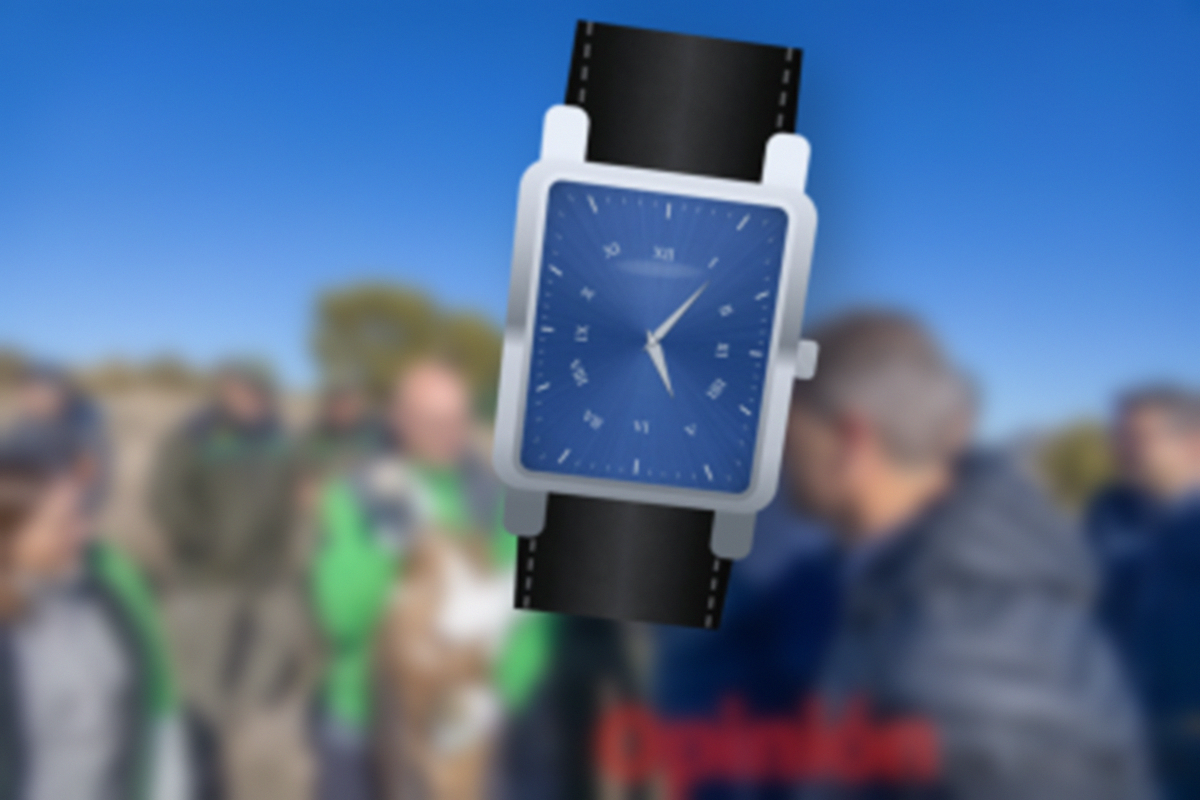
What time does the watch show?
5:06
